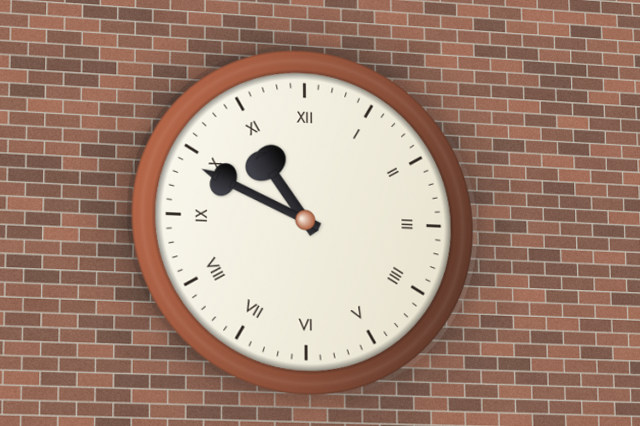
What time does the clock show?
10:49
